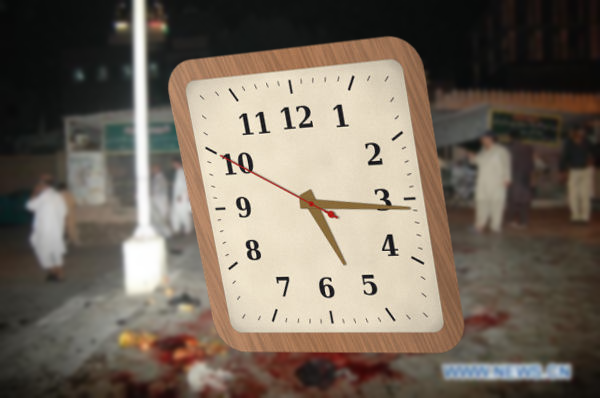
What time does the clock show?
5:15:50
